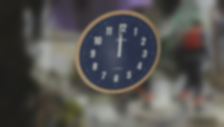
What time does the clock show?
11:59
